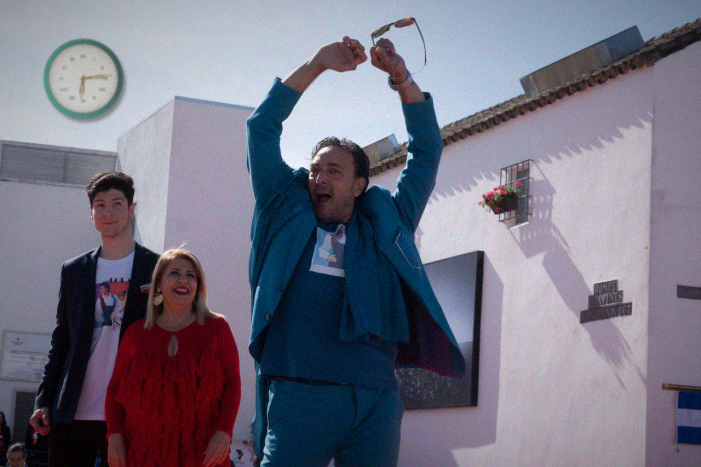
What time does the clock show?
6:14
